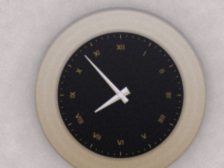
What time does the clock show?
7:53
